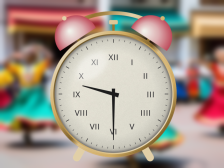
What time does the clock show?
9:30
